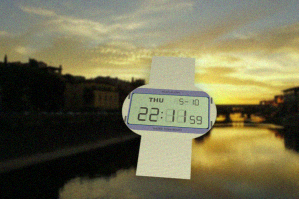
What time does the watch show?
22:11:59
